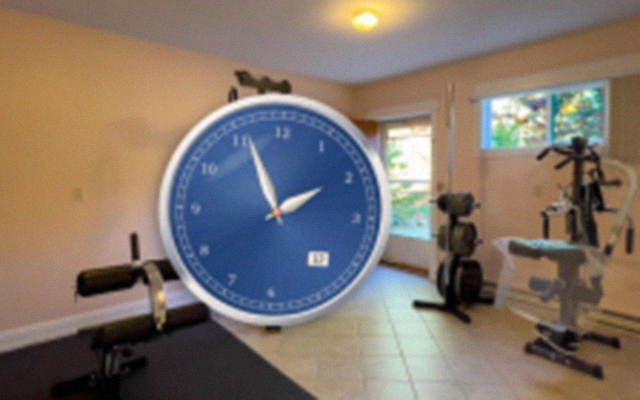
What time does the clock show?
1:56
